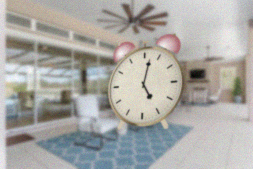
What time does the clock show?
5:02
